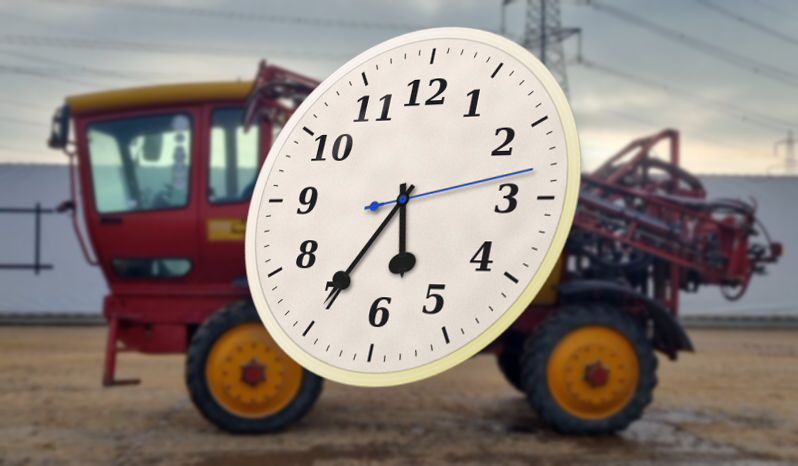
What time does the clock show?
5:35:13
